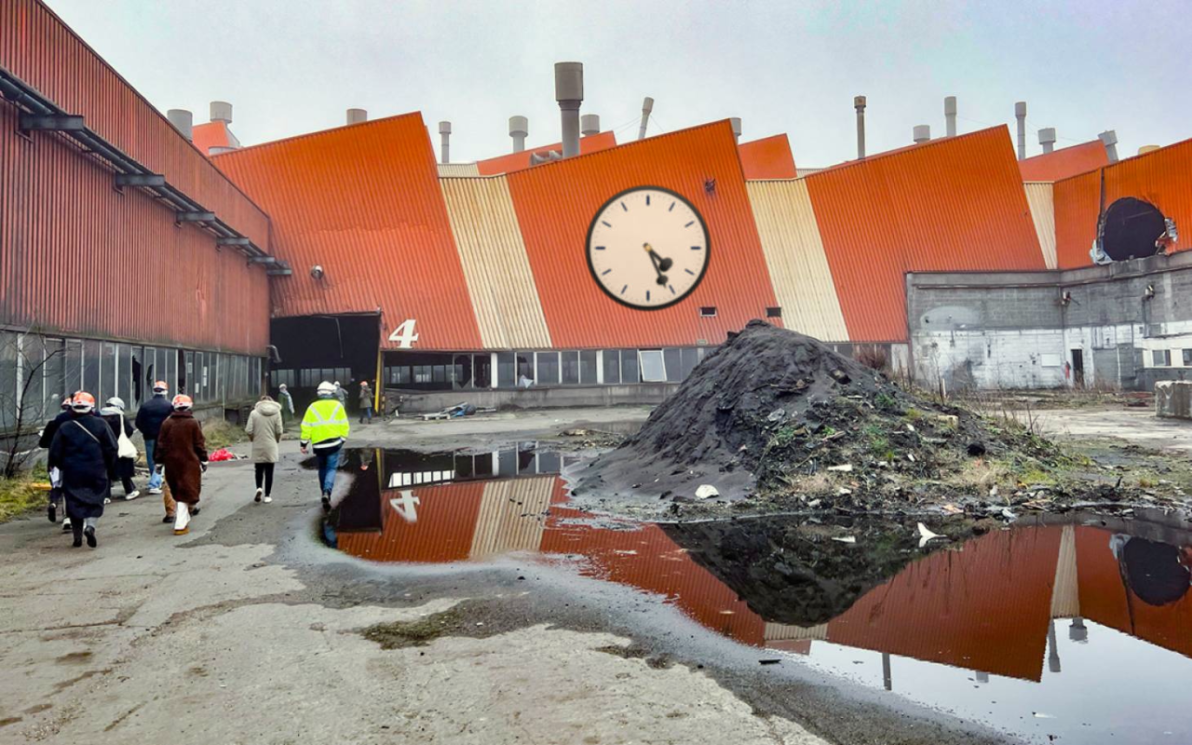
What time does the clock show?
4:26
